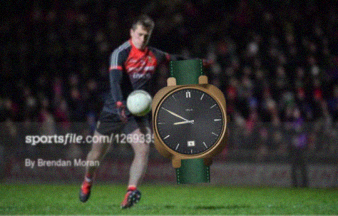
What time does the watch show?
8:50
